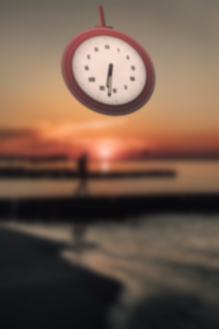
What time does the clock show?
6:32
